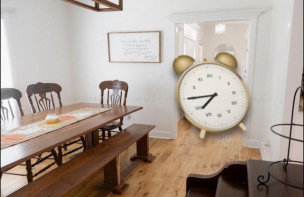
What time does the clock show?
7:45
